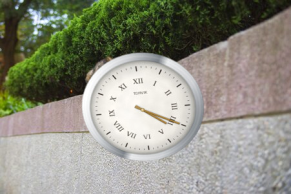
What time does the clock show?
4:20
